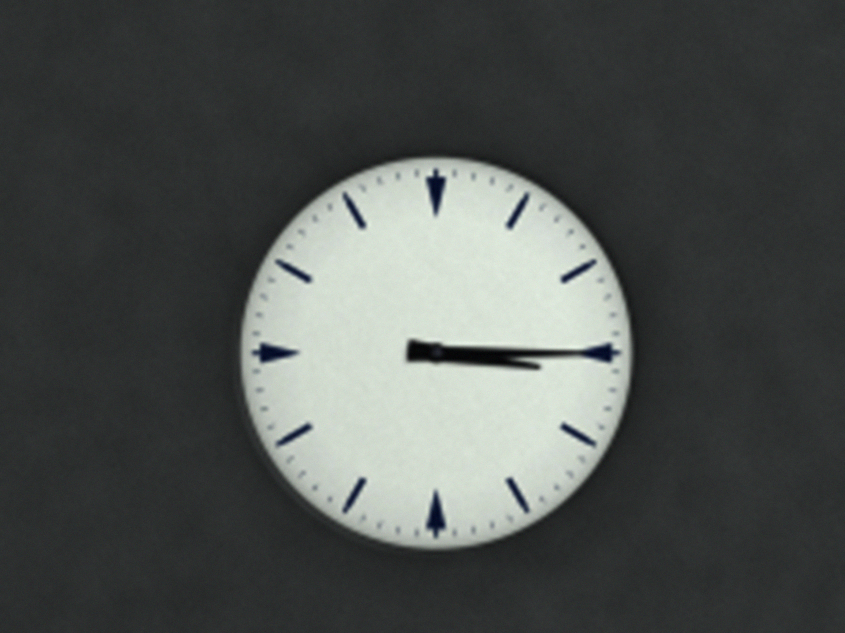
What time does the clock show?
3:15
